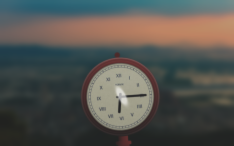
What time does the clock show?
6:15
